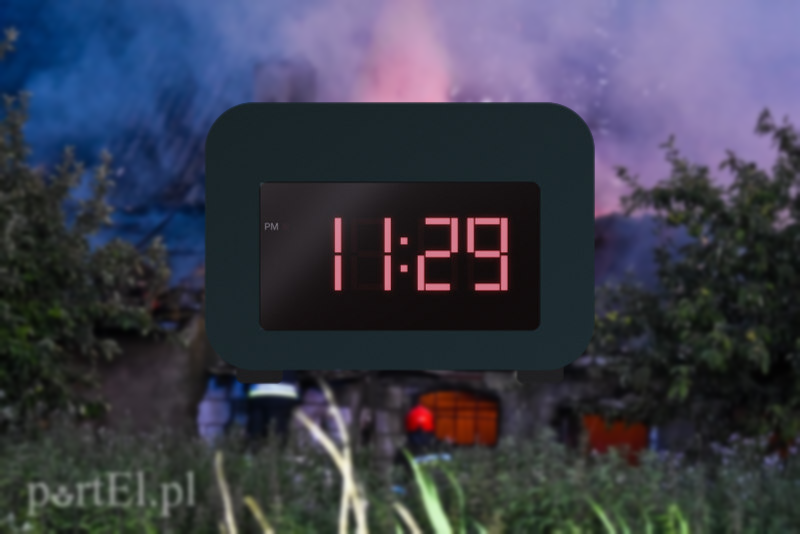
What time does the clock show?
11:29
